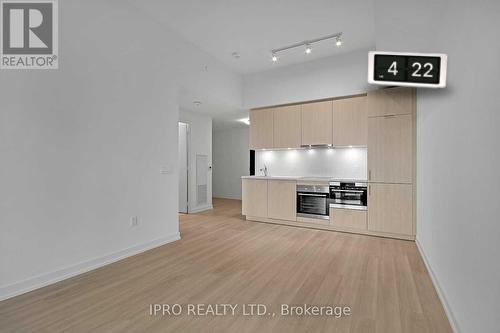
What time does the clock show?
4:22
